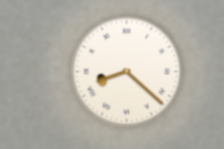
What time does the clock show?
8:22
